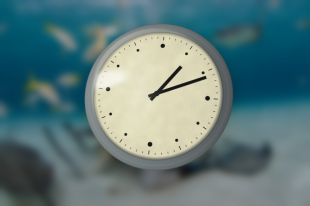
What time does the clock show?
1:11
